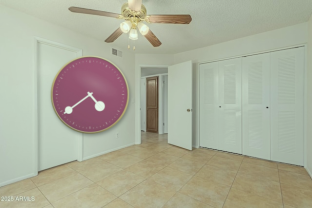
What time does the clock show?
4:39
